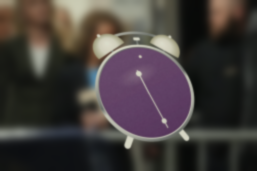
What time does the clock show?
11:27
